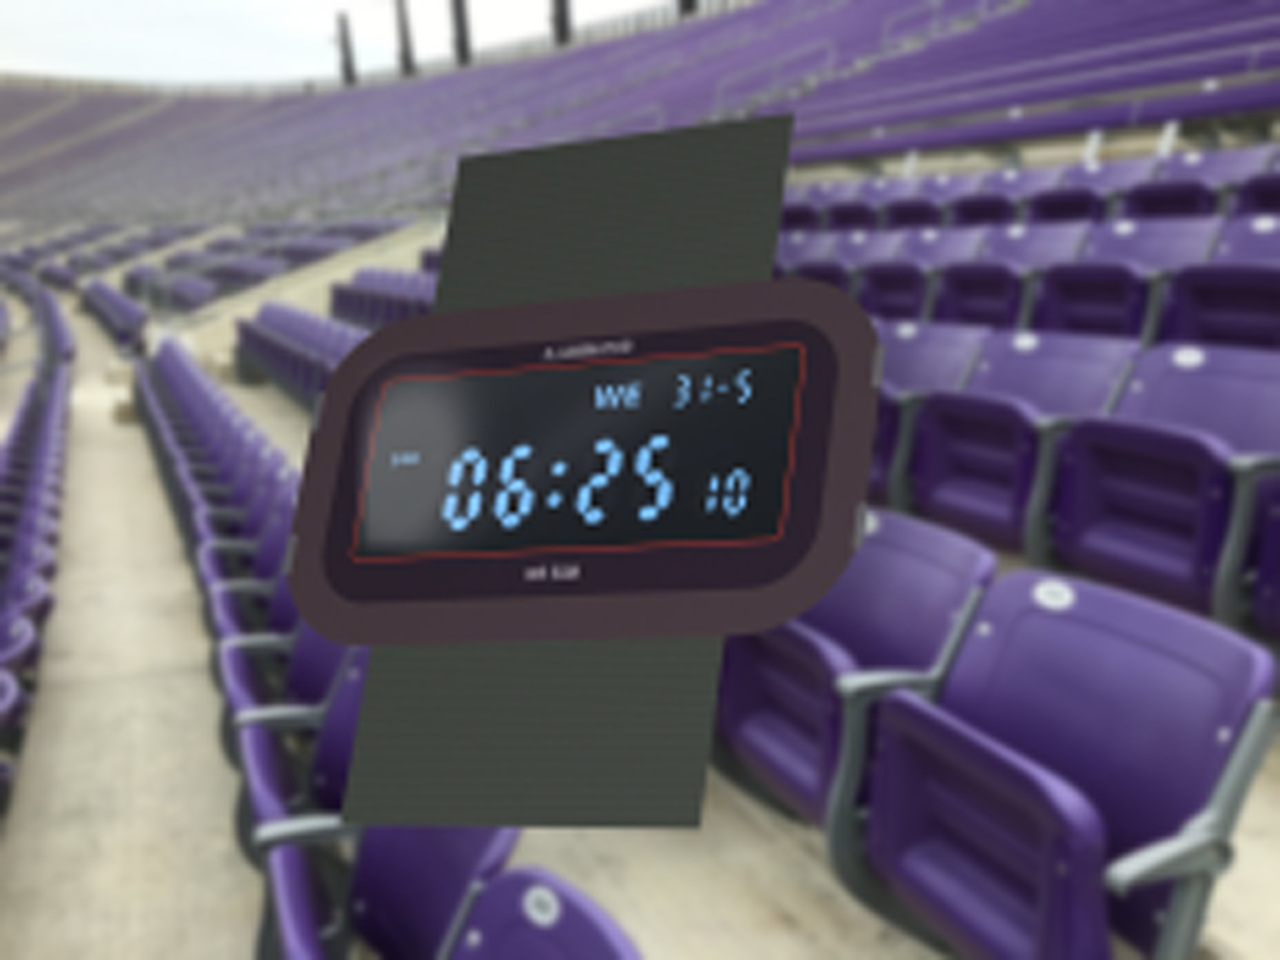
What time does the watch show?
6:25:10
